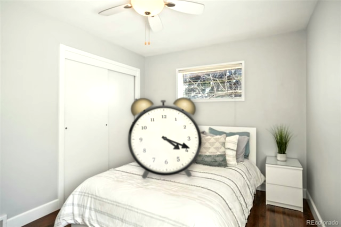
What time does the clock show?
4:19
